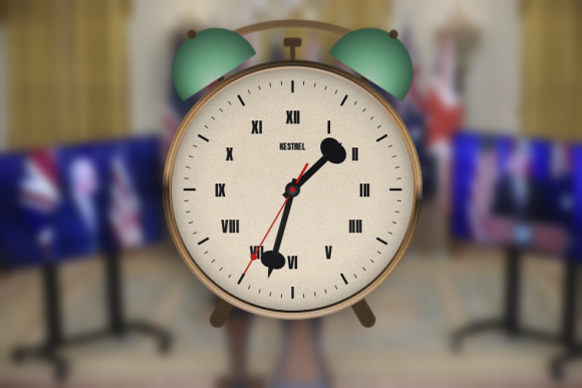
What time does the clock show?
1:32:35
